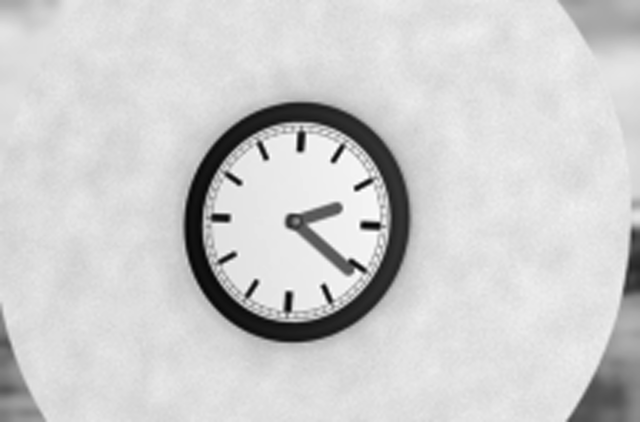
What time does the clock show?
2:21
